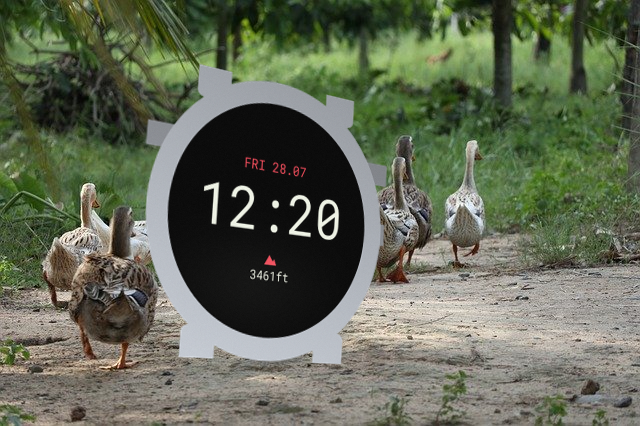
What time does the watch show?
12:20
